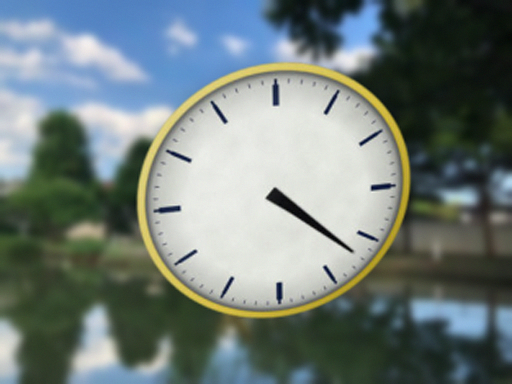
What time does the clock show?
4:22
